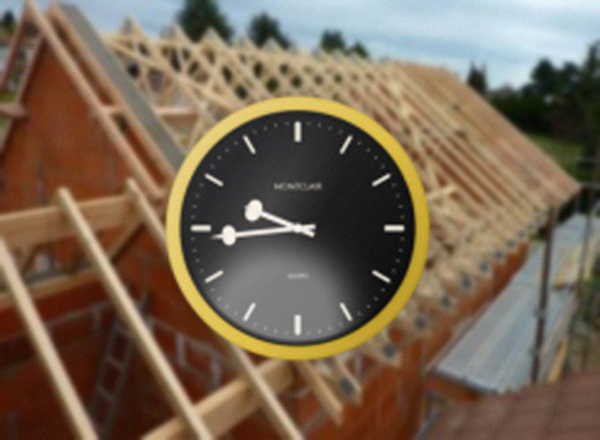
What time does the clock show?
9:44
